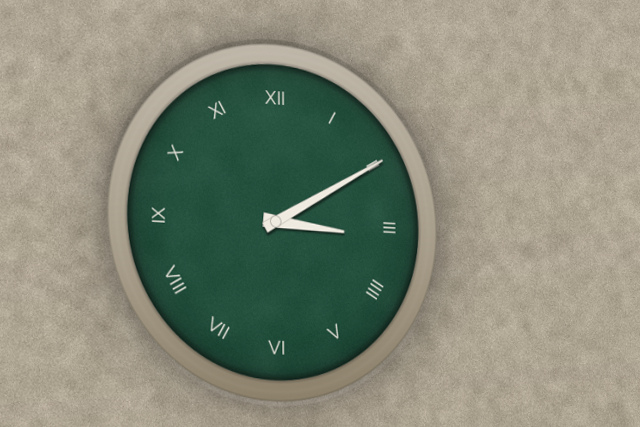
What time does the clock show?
3:10
